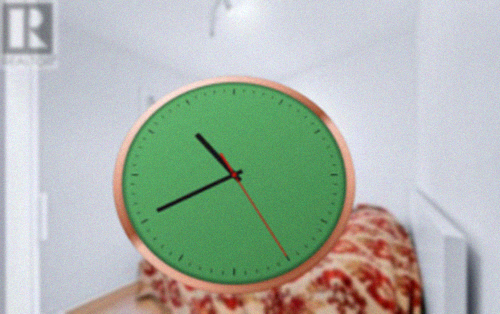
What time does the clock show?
10:40:25
